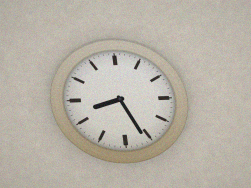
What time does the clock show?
8:26
